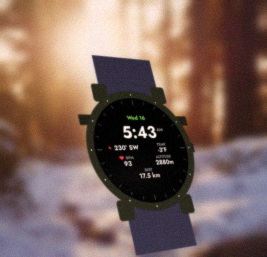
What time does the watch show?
5:43
